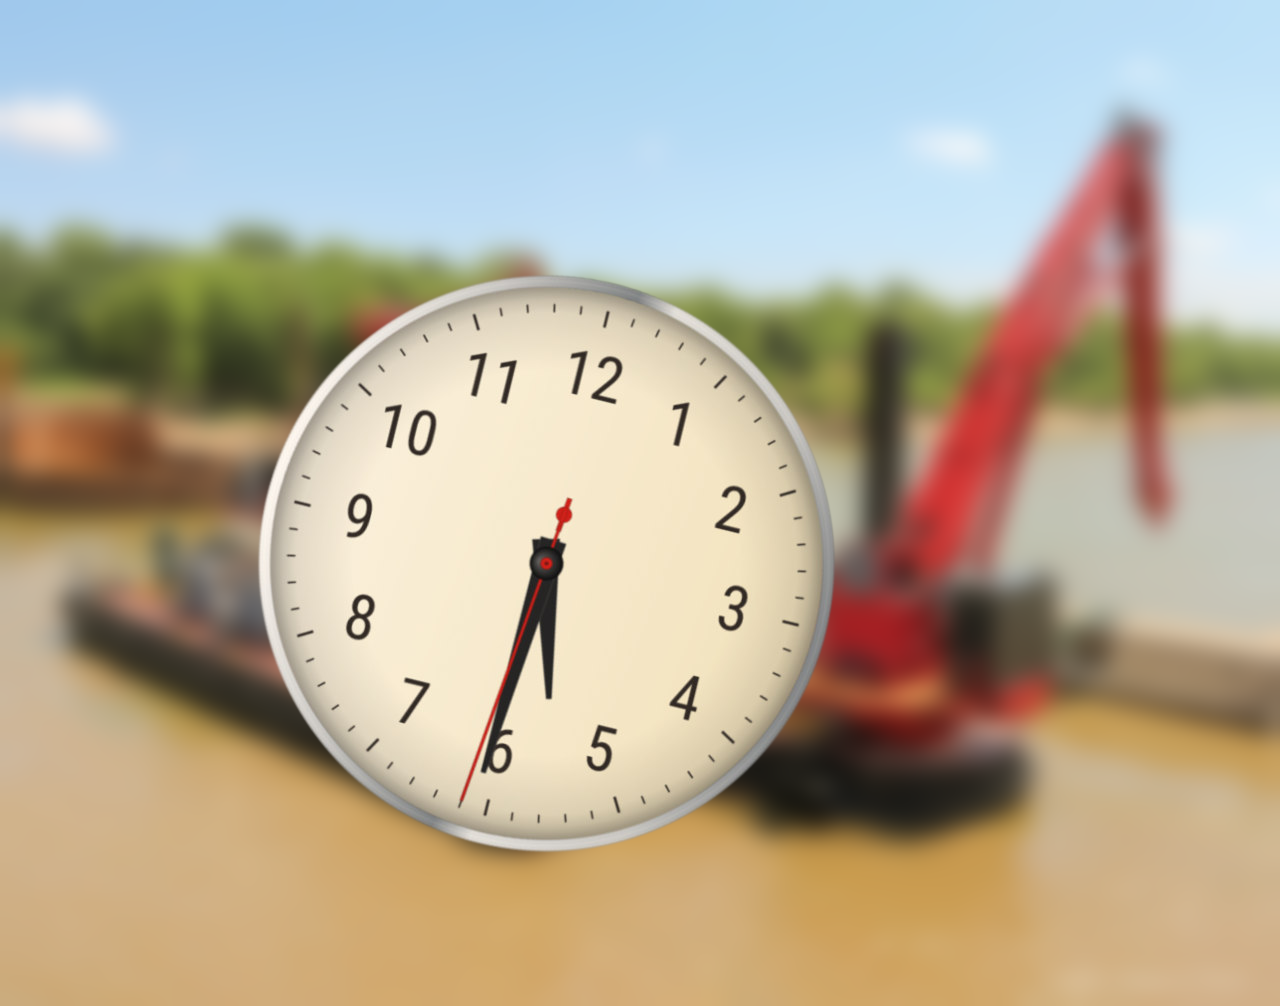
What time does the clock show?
5:30:31
